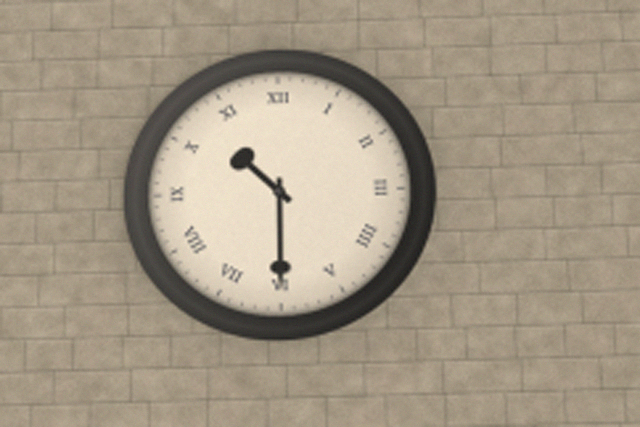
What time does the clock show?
10:30
